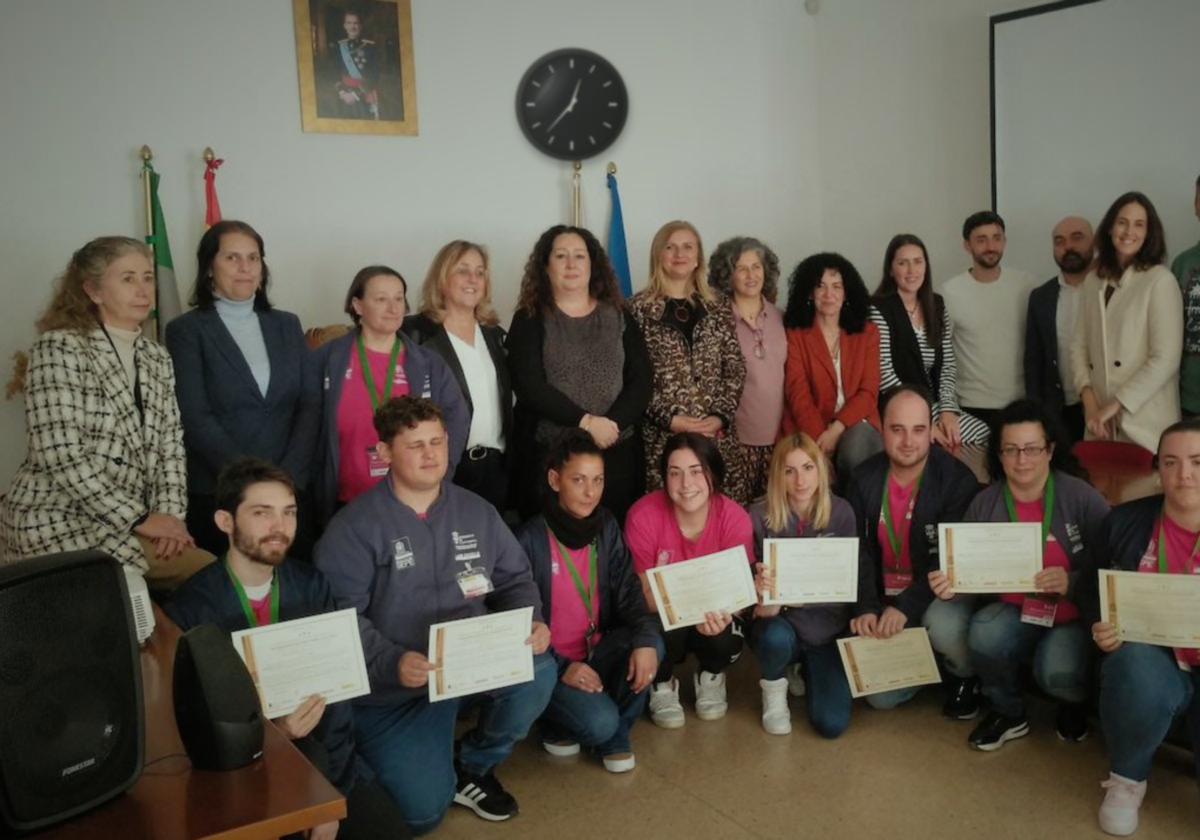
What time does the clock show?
12:37
